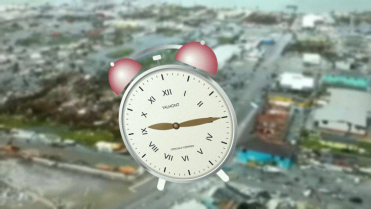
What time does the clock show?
9:15
